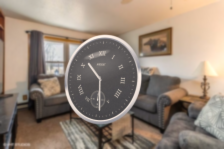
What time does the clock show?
10:29
